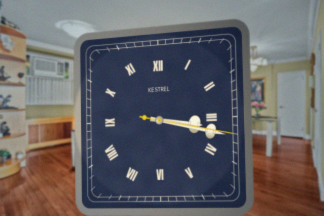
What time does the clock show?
3:17:17
